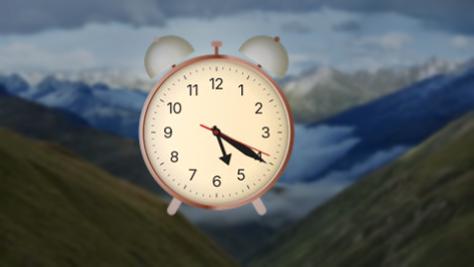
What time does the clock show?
5:20:19
